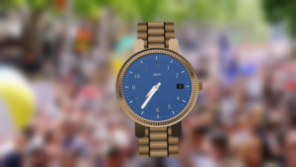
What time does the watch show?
7:36
